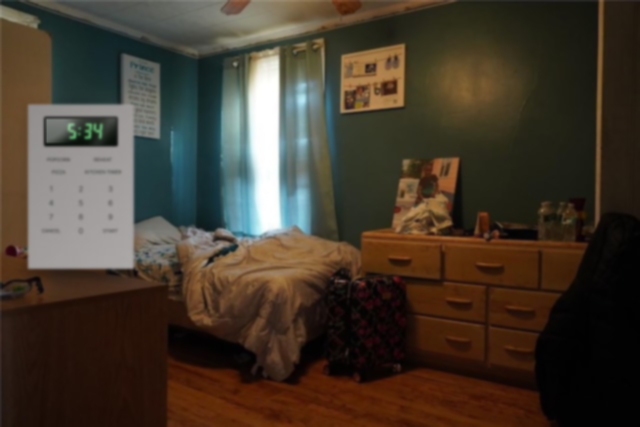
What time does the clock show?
5:34
